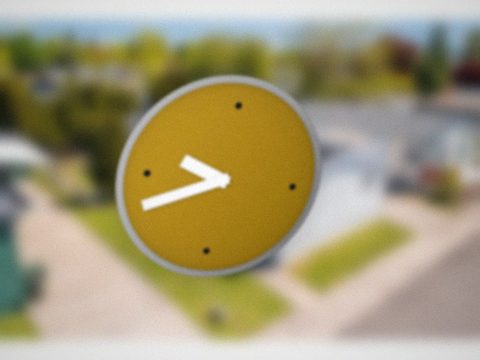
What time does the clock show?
9:41
